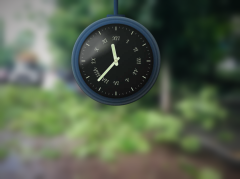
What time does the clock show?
11:37
